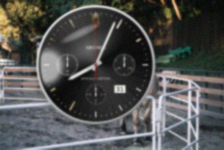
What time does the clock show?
8:04
